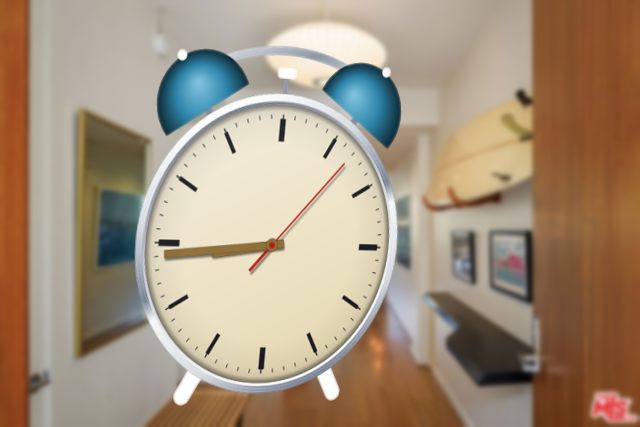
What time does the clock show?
8:44:07
